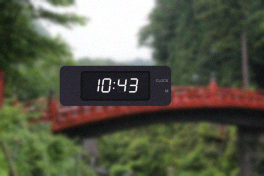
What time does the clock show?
10:43
